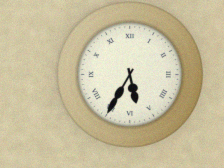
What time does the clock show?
5:35
